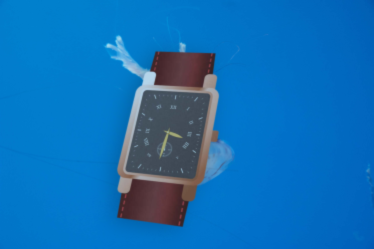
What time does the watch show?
3:31
